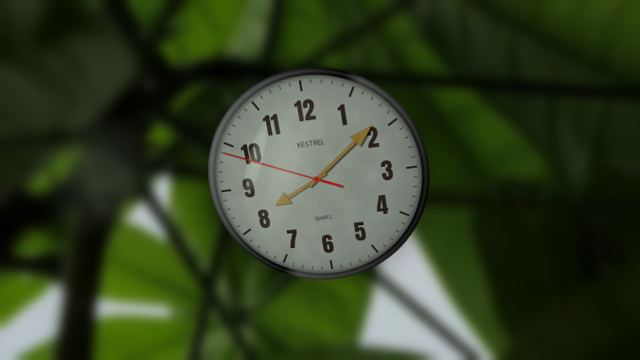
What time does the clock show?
8:08:49
